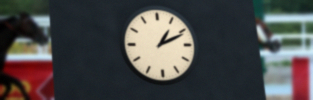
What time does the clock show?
1:11
